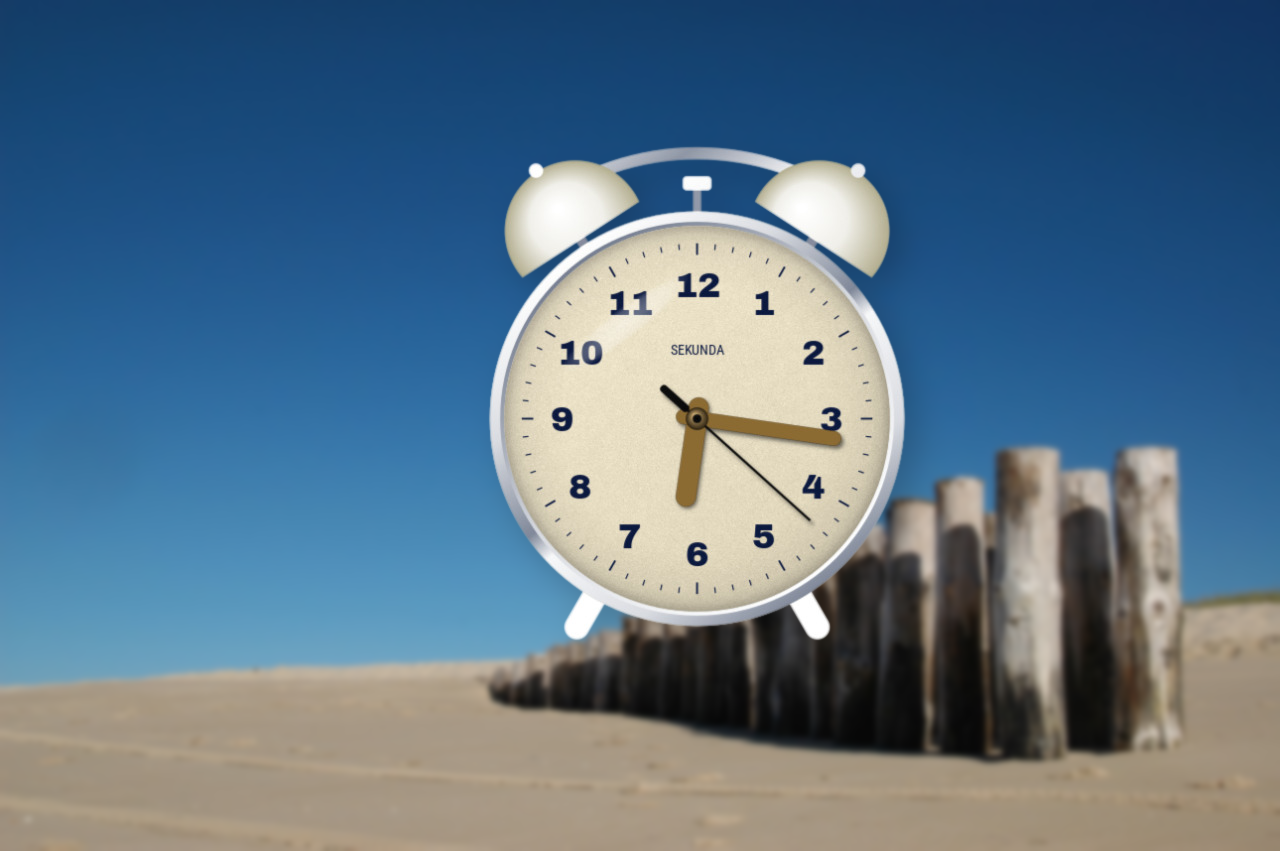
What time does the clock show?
6:16:22
